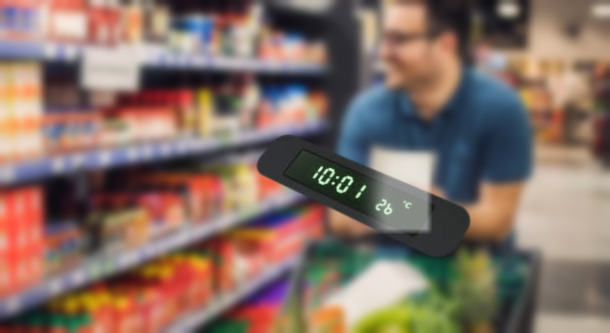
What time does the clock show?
10:01
